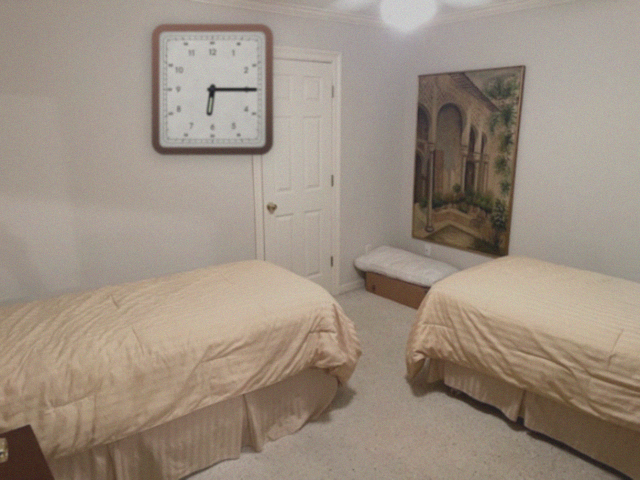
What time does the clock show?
6:15
